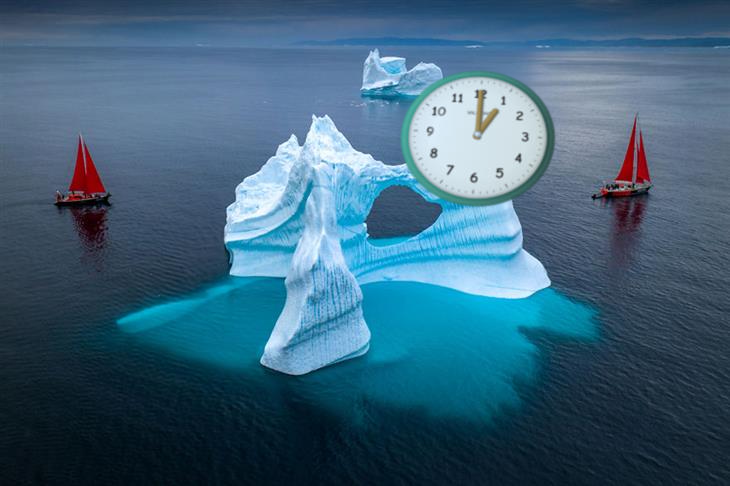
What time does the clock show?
1:00
